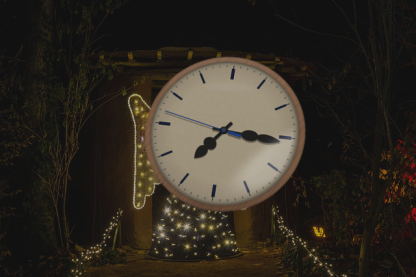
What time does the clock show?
7:15:47
